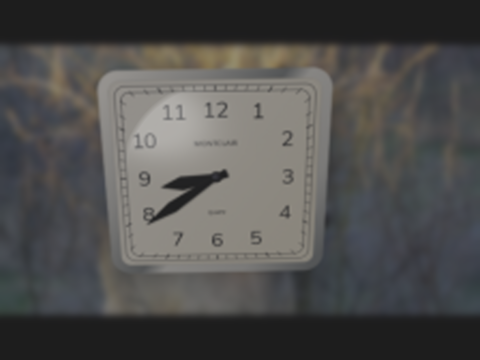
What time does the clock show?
8:39
